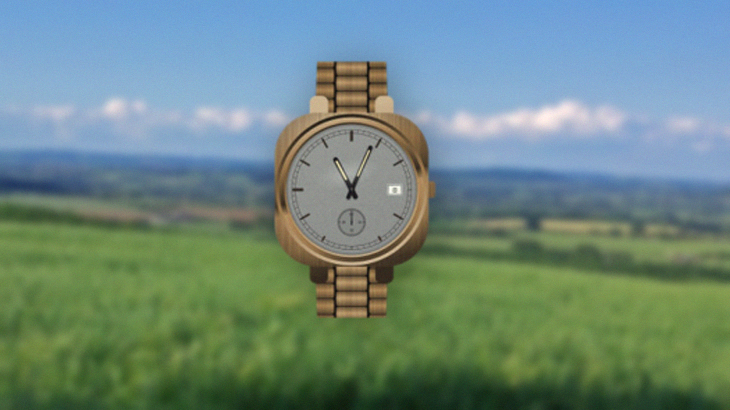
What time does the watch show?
11:04
